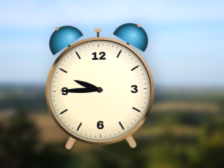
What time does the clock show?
9:45
